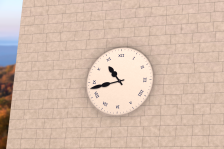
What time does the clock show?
10:43
